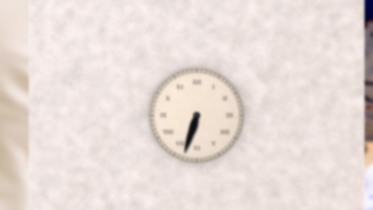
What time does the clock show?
6:33
